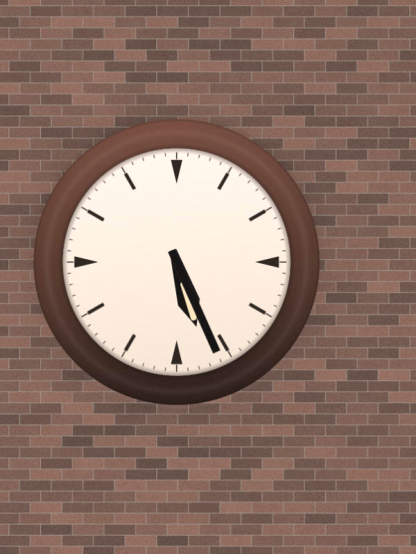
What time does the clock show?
5:26
